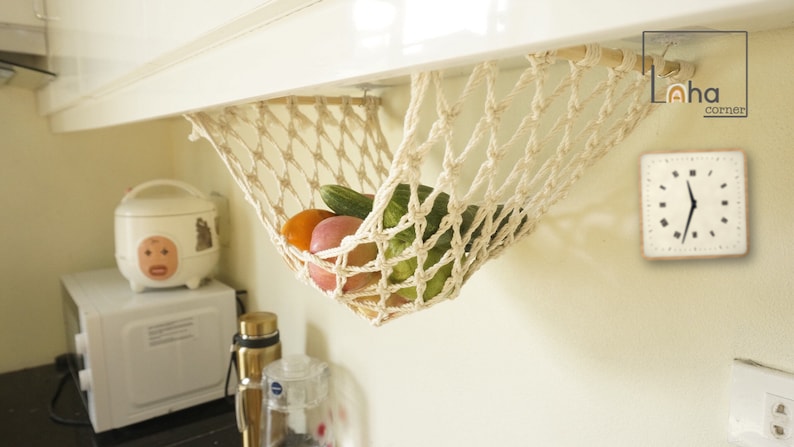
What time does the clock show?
11:33
